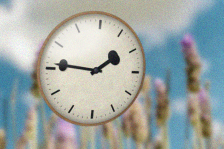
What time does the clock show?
1:46
